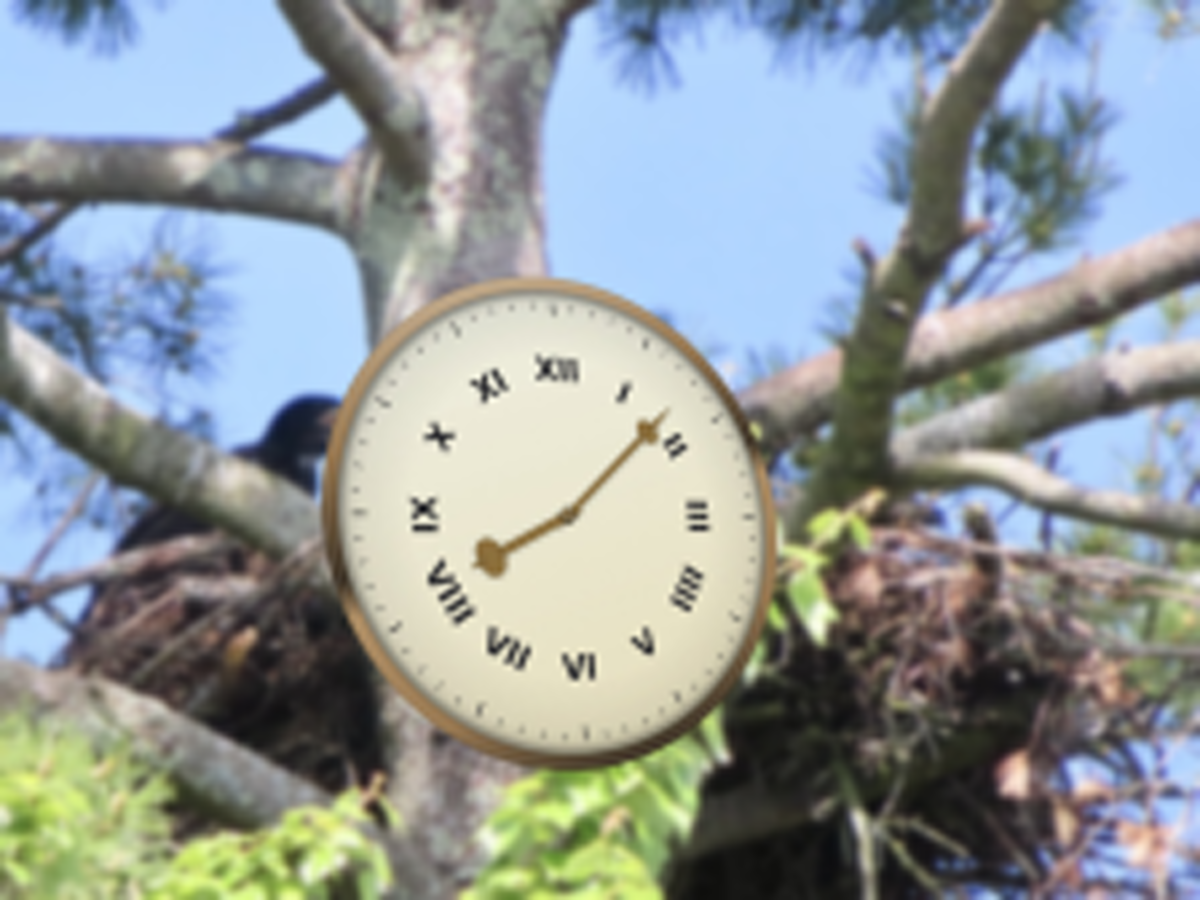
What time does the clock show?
8:08
